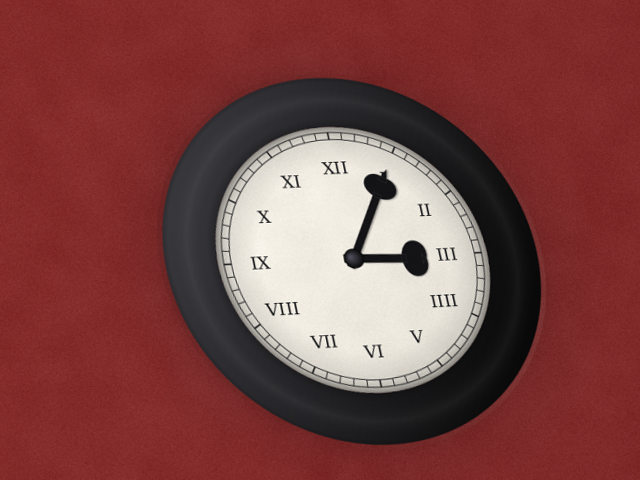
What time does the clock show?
3:05
